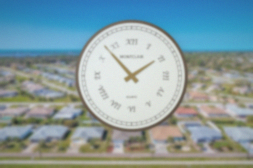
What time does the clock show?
1:53
